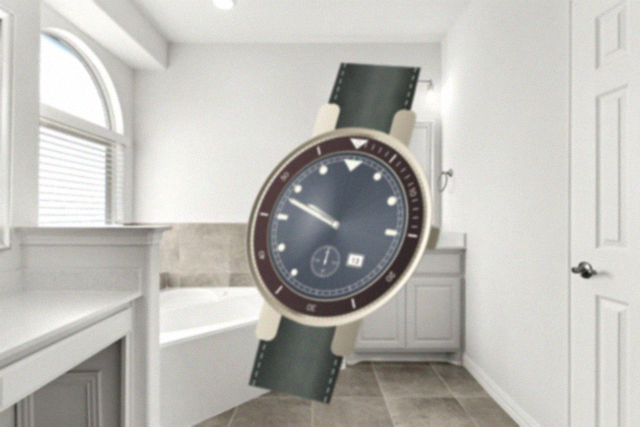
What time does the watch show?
9:48
